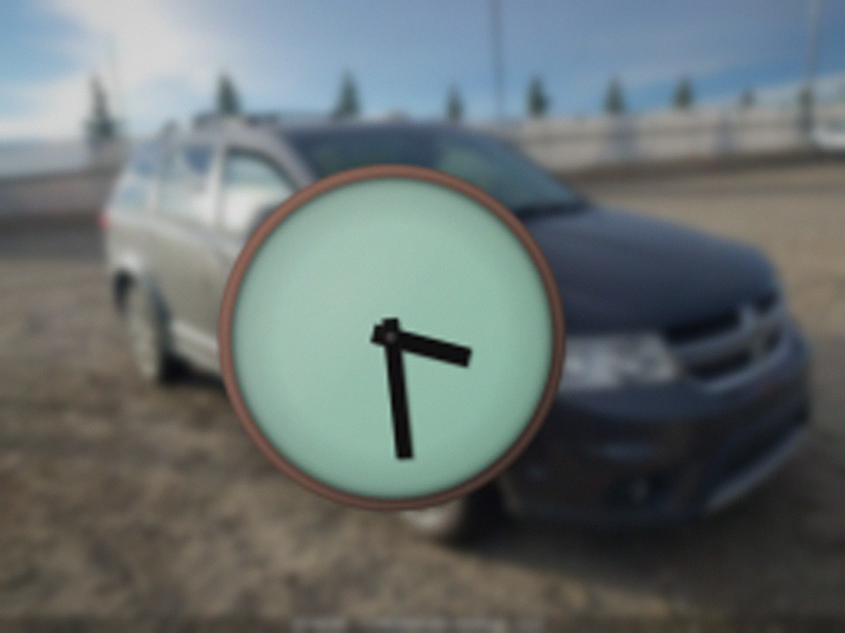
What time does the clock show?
3:29
